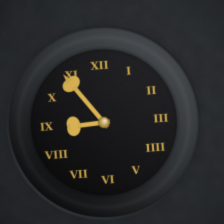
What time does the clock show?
8:54
